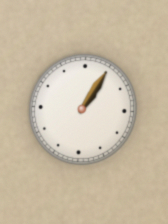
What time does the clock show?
1:05
